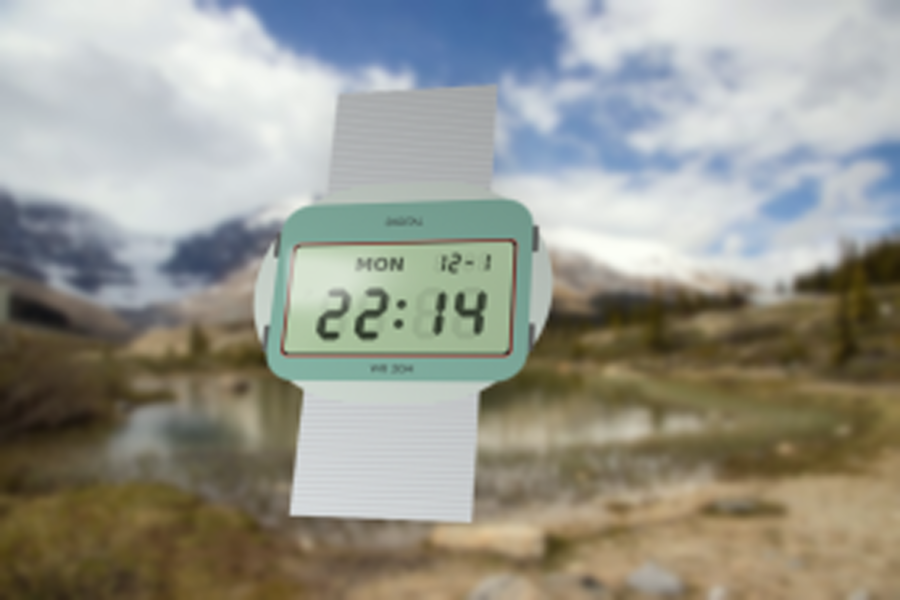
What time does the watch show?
22:14
